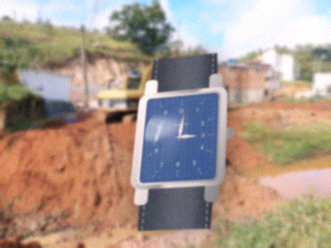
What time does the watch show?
3:01
